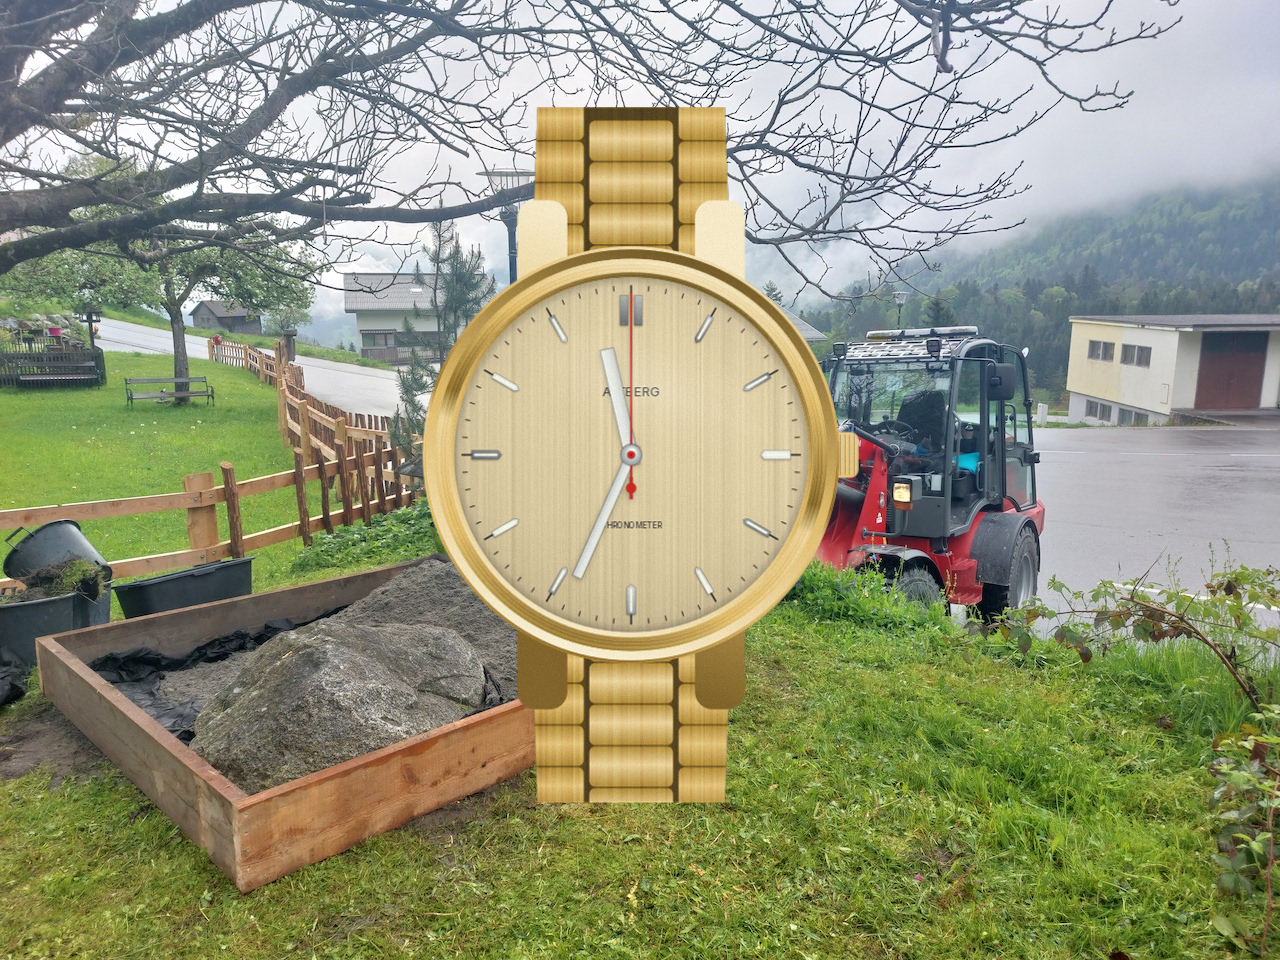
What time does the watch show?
11:34:00
